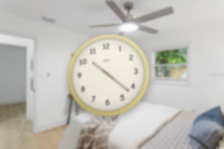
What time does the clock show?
10:22
